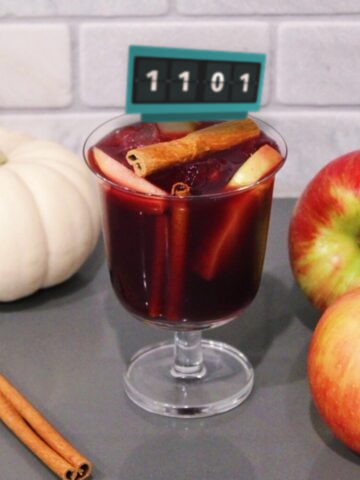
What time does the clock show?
11:01
